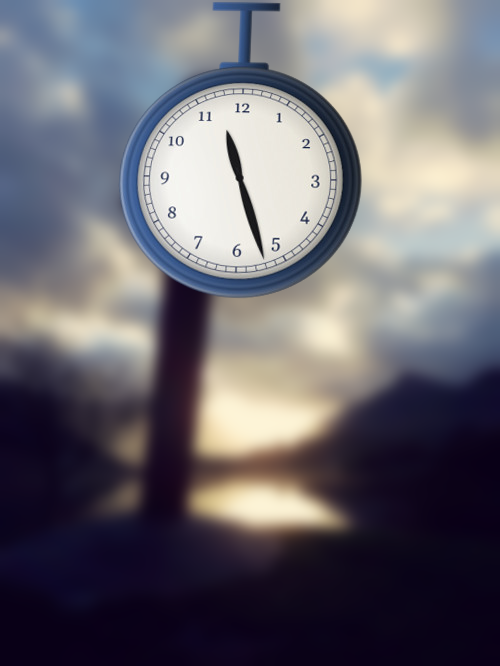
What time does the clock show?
11:27
